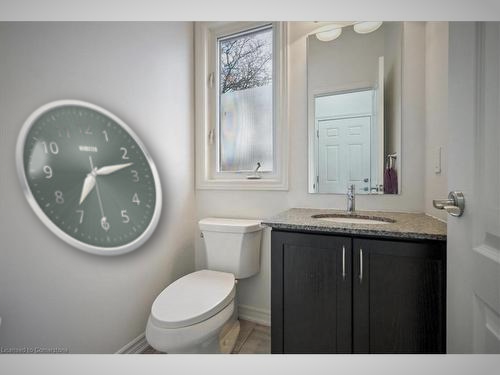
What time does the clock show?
7:12:30
